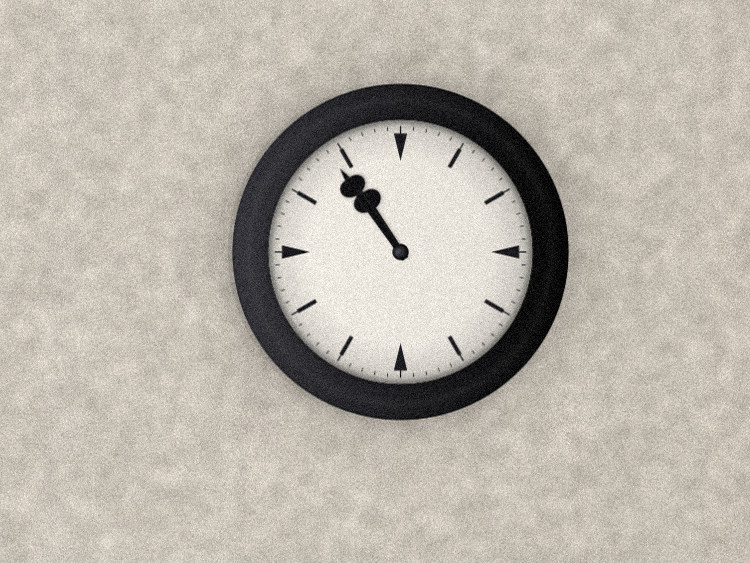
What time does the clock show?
10:54
